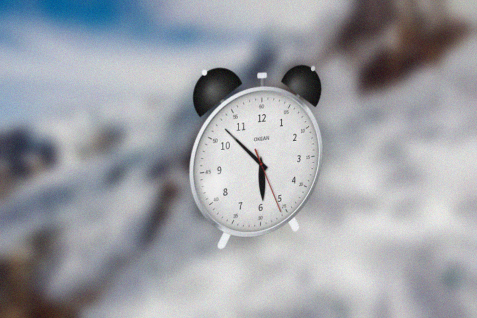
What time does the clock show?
5:52:26
